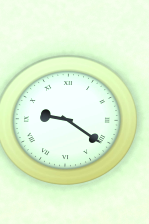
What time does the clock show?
9:21
